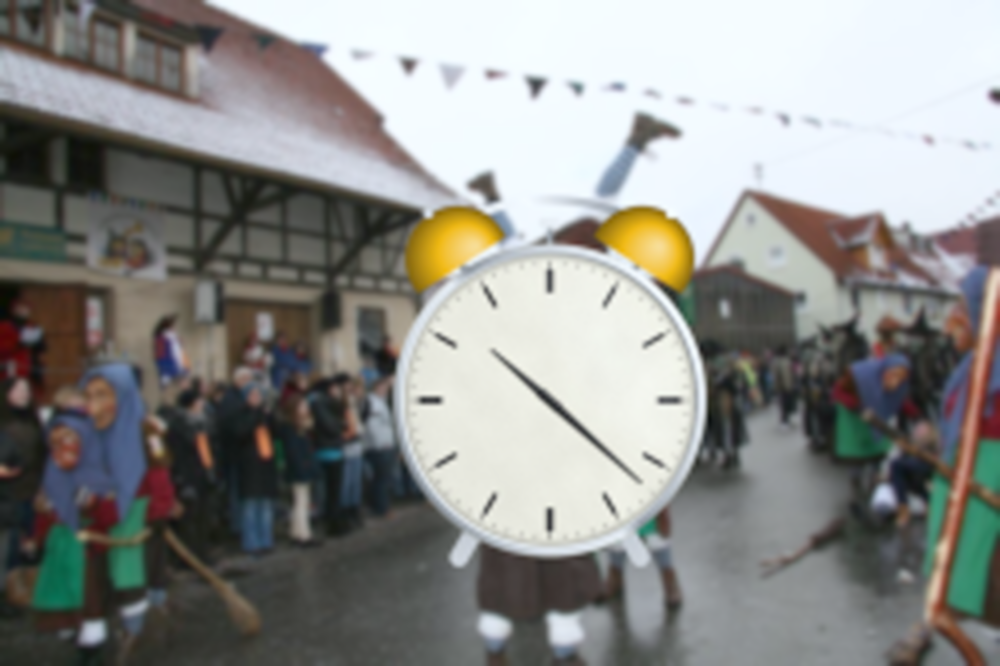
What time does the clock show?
10:22
